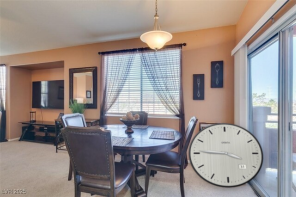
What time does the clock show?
3:46
